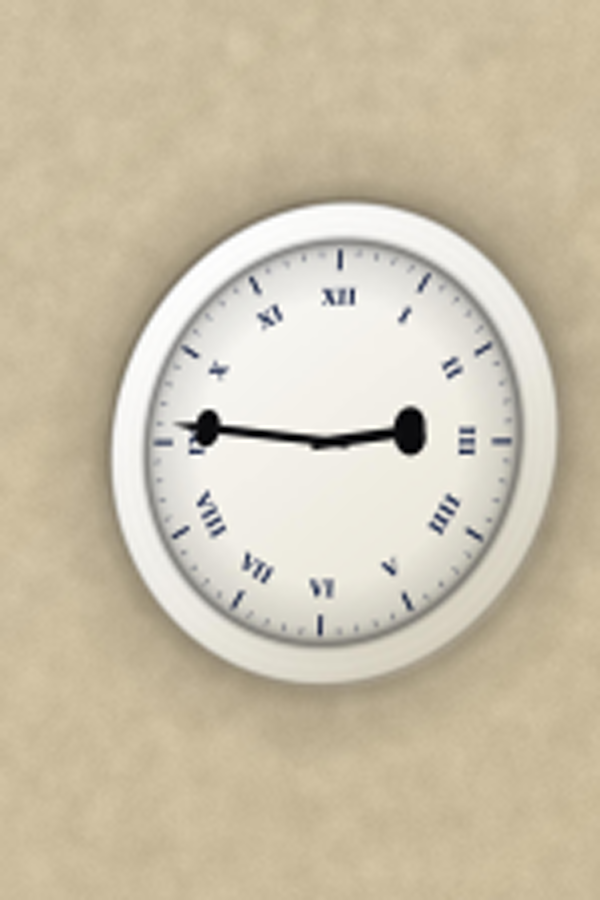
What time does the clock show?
2:46
